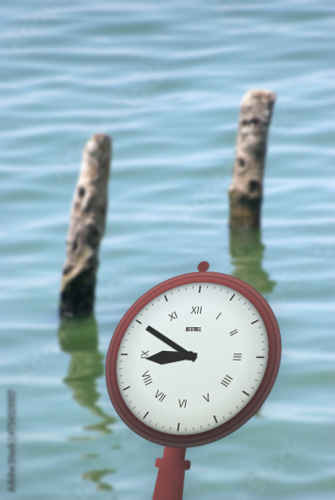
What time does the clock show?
8:50
